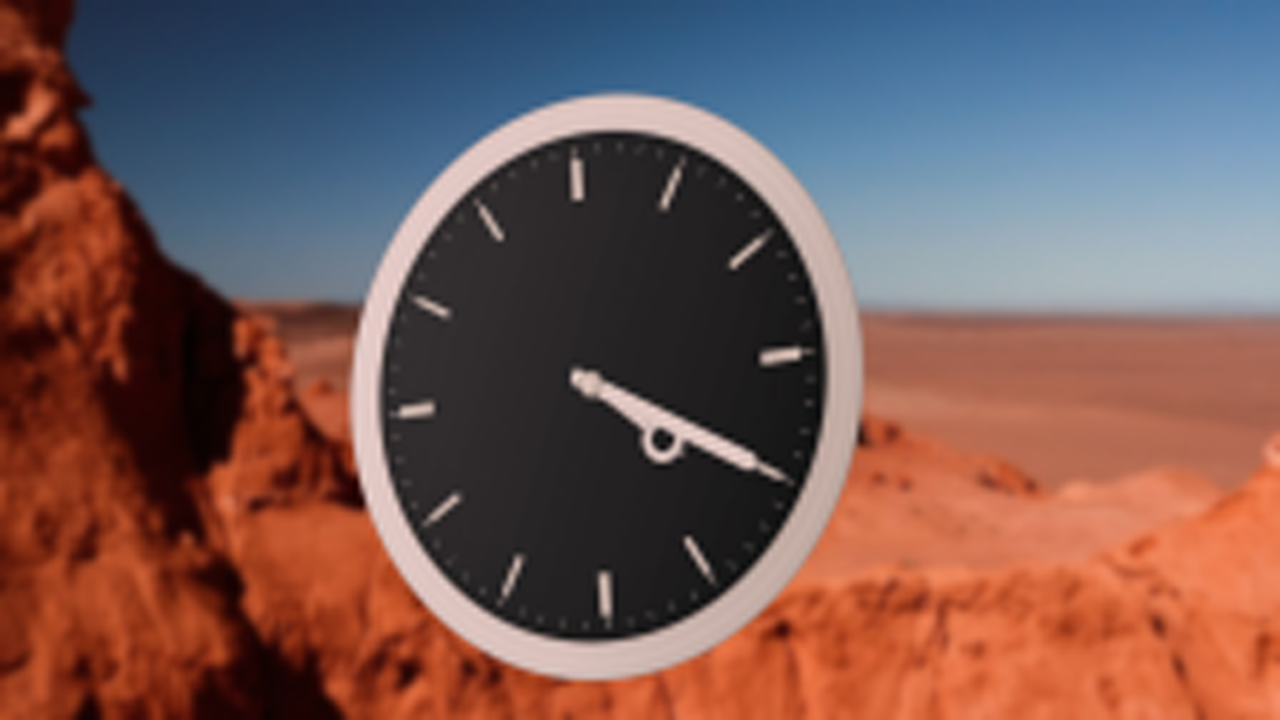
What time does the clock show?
4:20
